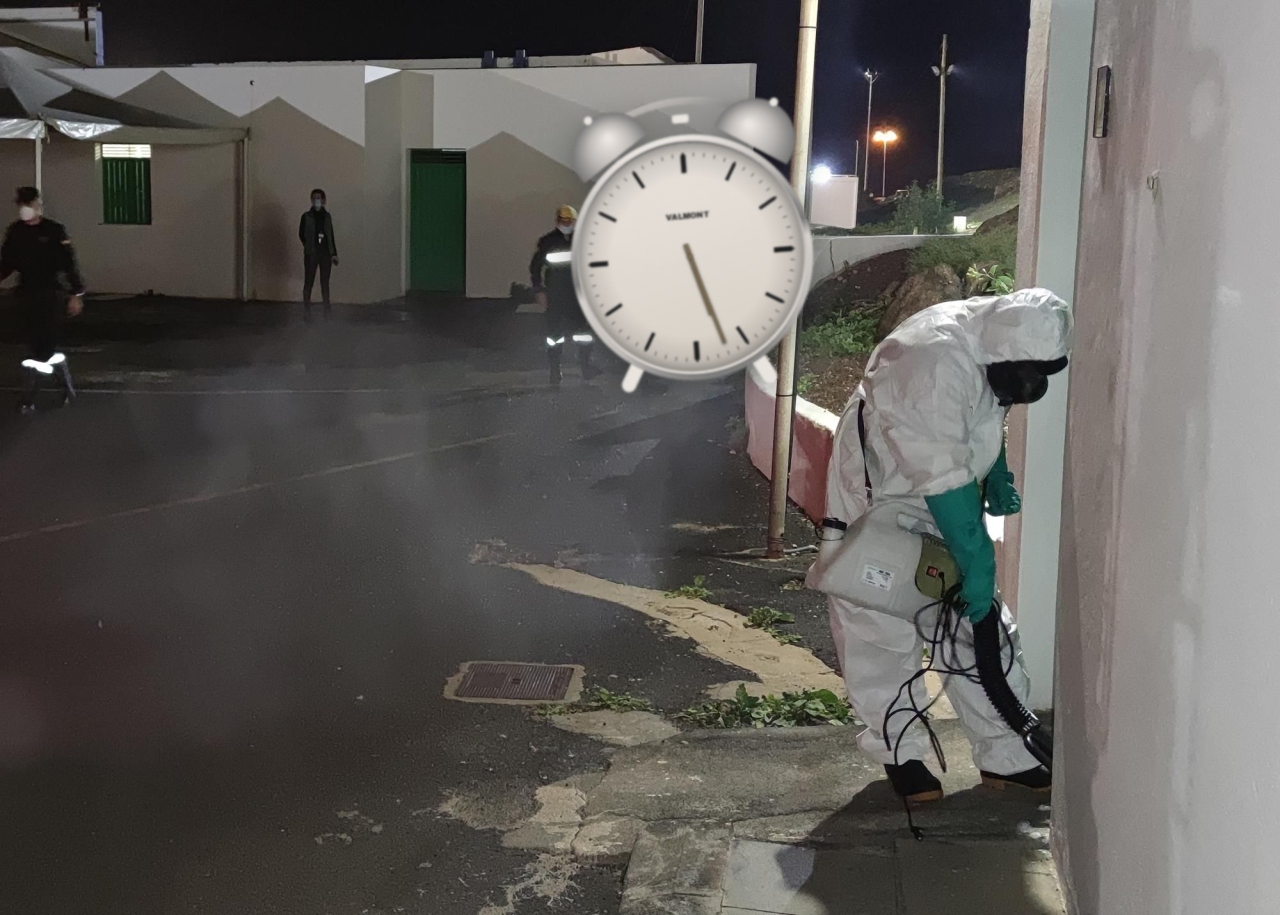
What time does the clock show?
5:27
